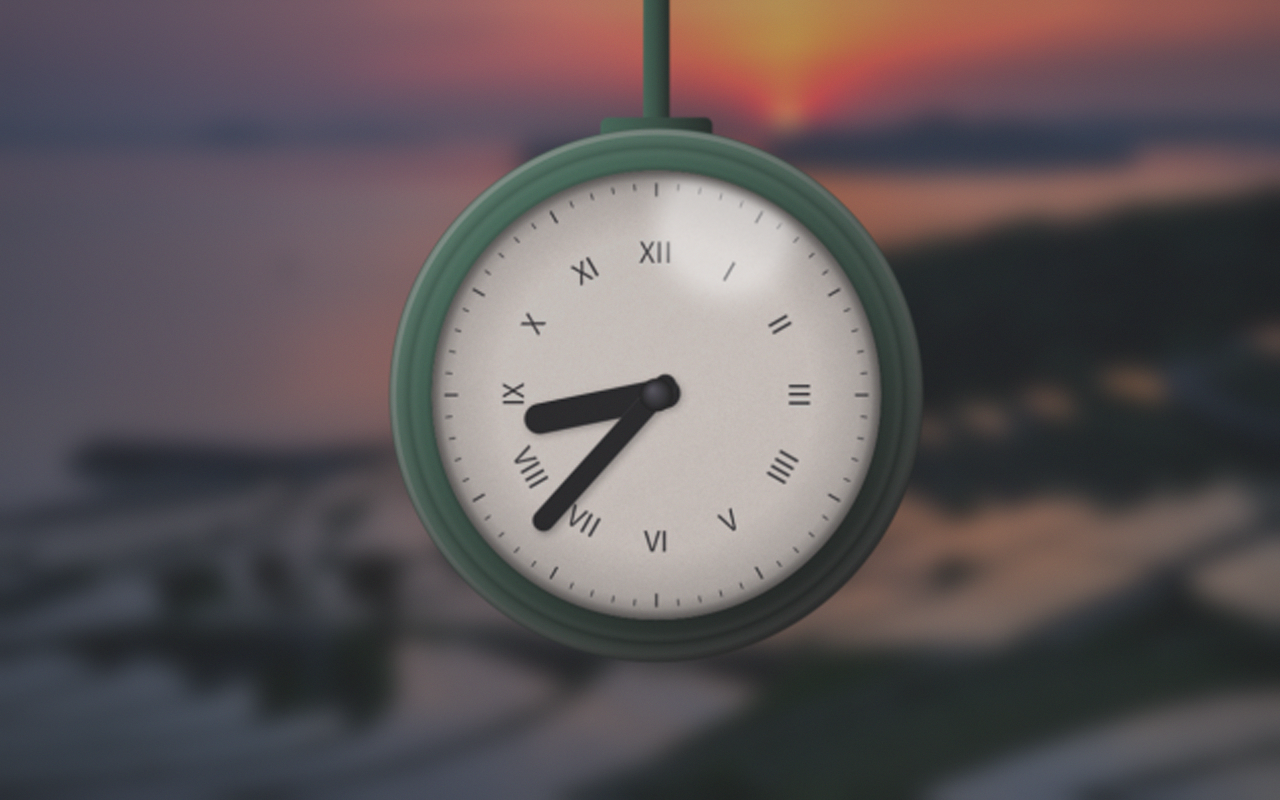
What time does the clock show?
8:37
